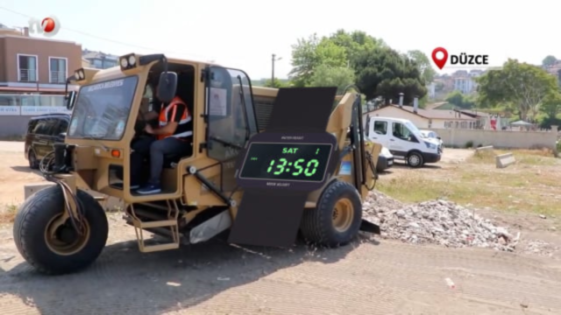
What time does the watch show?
13:50
